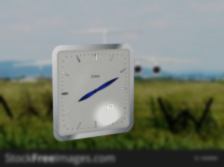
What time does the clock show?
8:11
